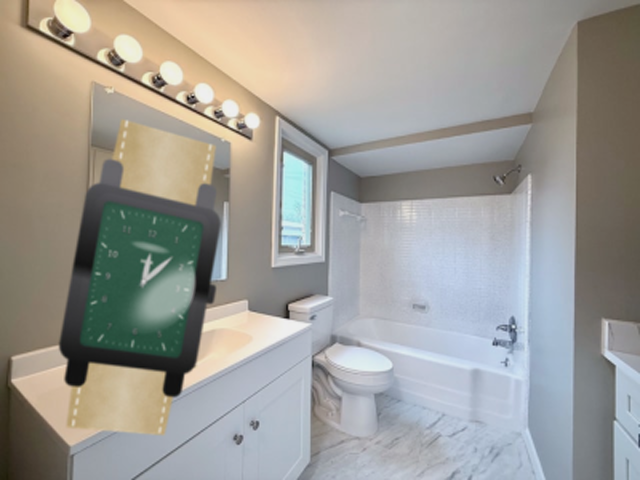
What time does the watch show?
12:07
